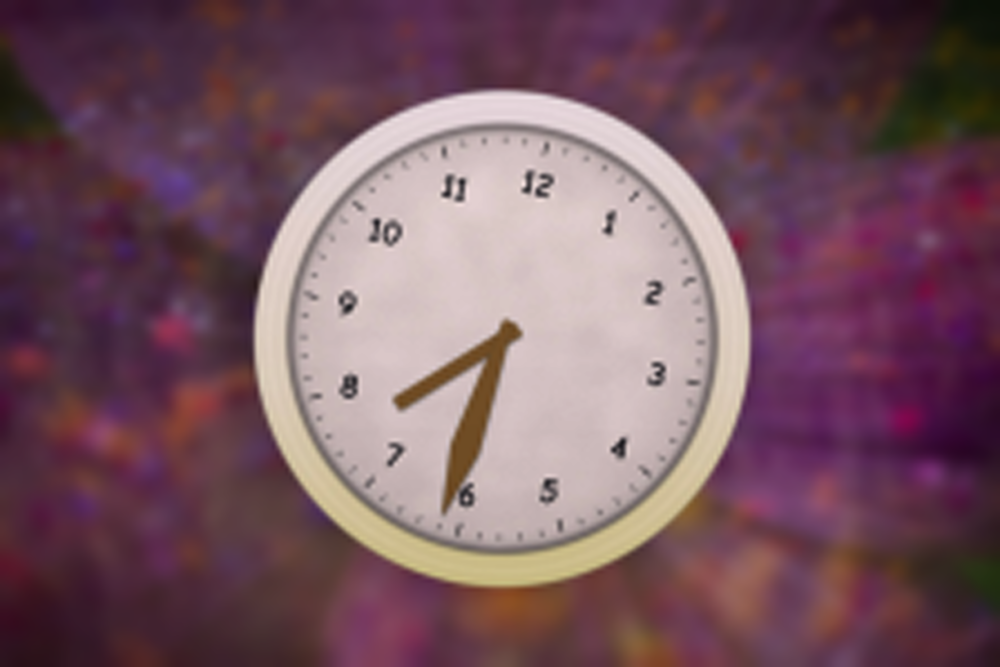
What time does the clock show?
7:31
